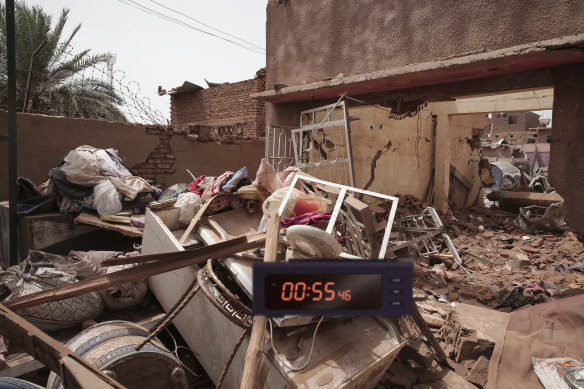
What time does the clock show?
0:55:46
